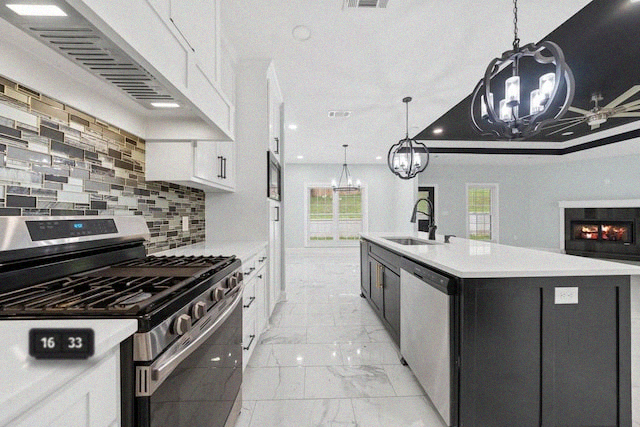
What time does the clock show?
16:33
